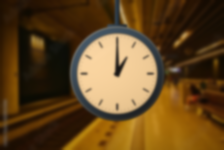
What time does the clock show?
1:00
